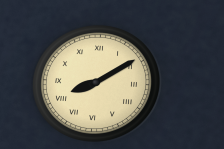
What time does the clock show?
8:09
